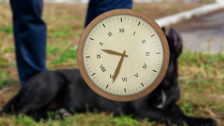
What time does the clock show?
9:34
